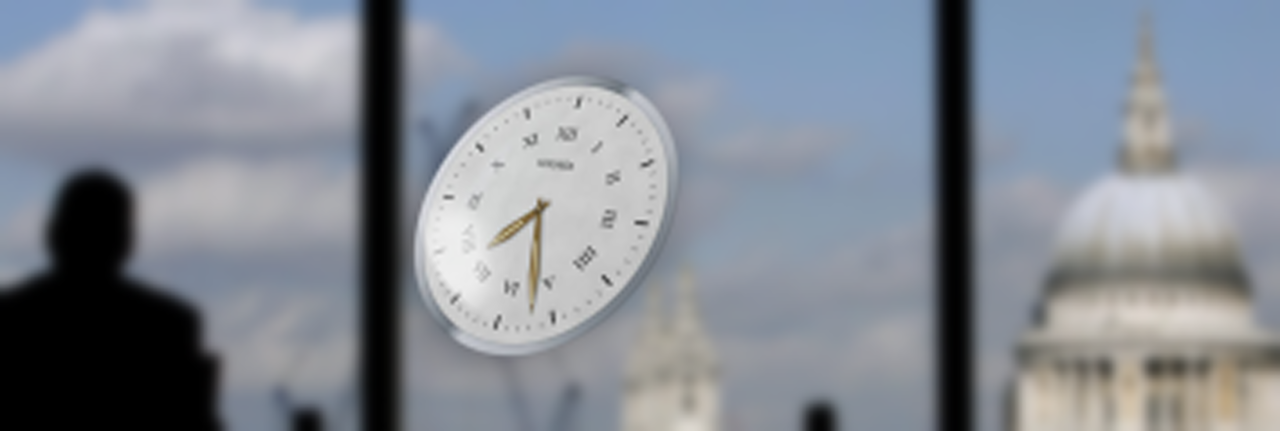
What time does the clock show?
7:27
